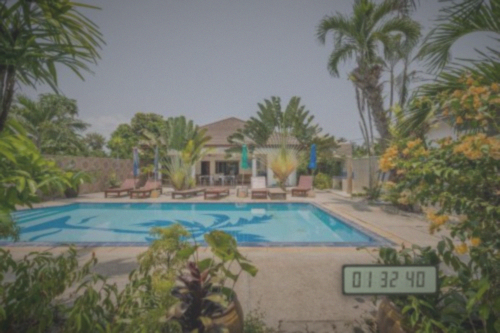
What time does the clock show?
1:32:40
